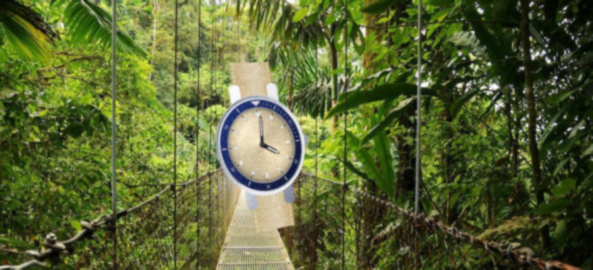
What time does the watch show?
4:01
